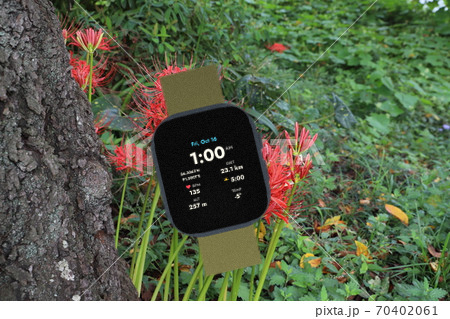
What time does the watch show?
1:00
